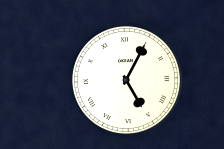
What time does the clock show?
5:05
